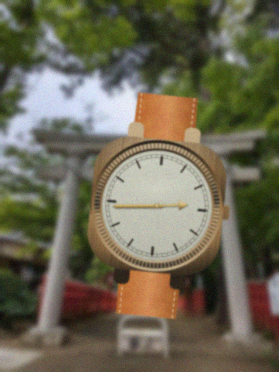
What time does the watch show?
2:44
